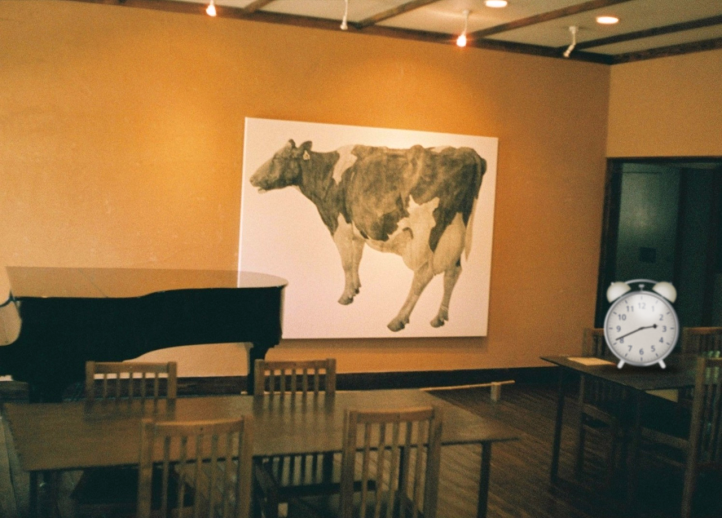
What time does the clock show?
2:41
